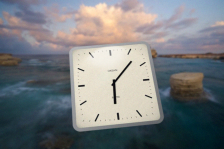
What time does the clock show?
6:07
